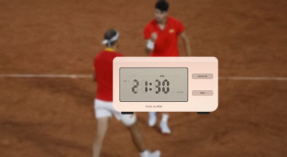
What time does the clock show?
21:30
